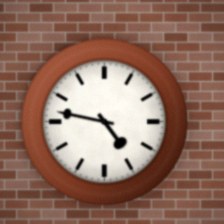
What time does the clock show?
4:47
